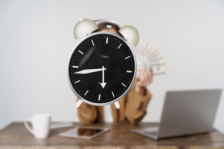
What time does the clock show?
5:43
